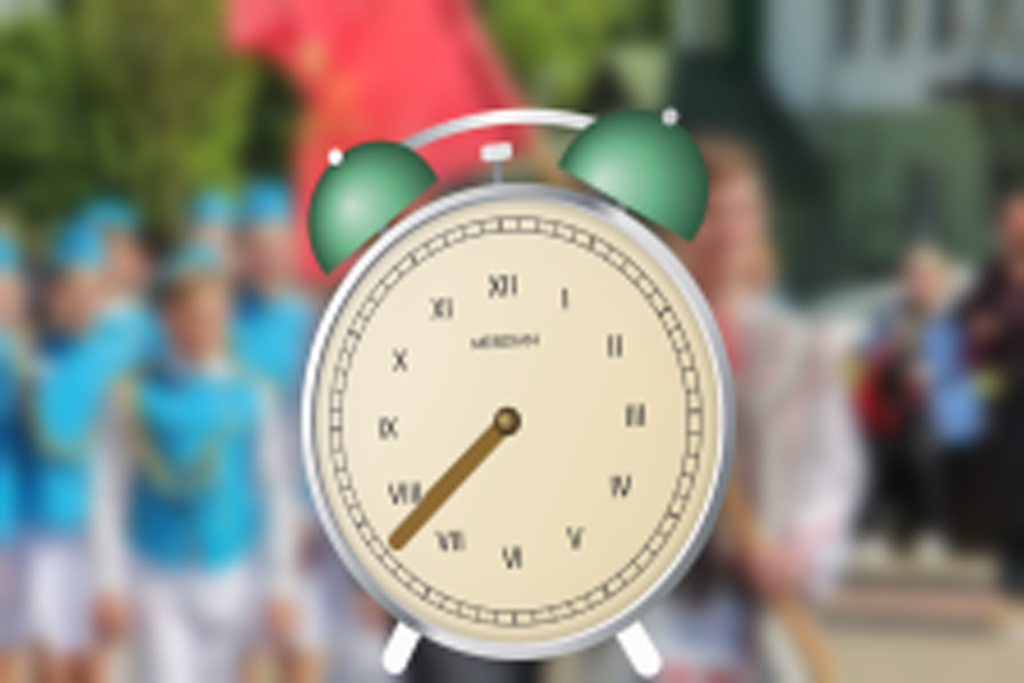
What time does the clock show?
7:38
